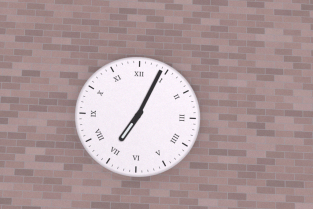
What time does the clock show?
7:04
